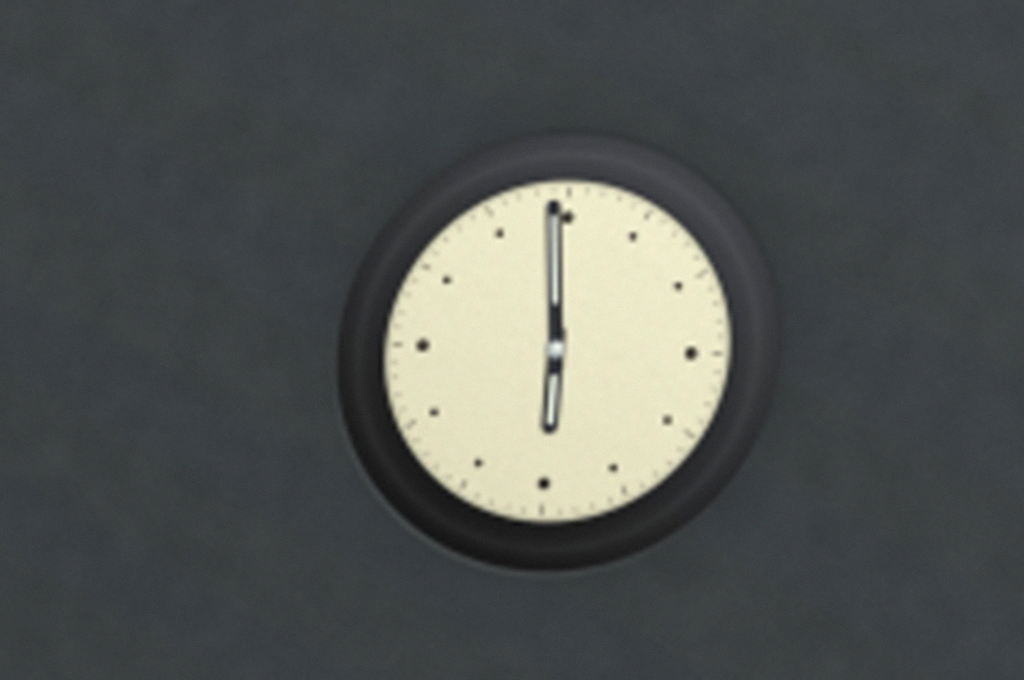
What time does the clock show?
5:59
